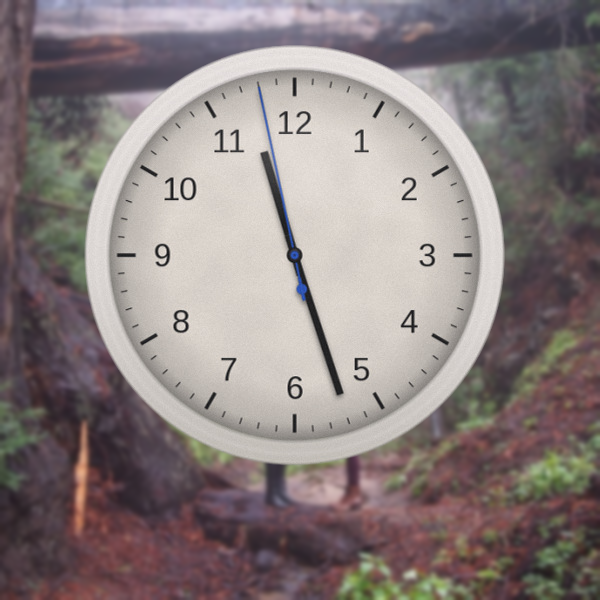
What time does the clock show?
11:26:58
